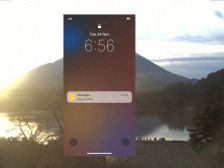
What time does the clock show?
6:56
